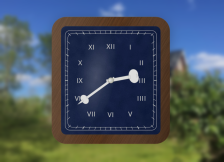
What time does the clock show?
2:39
